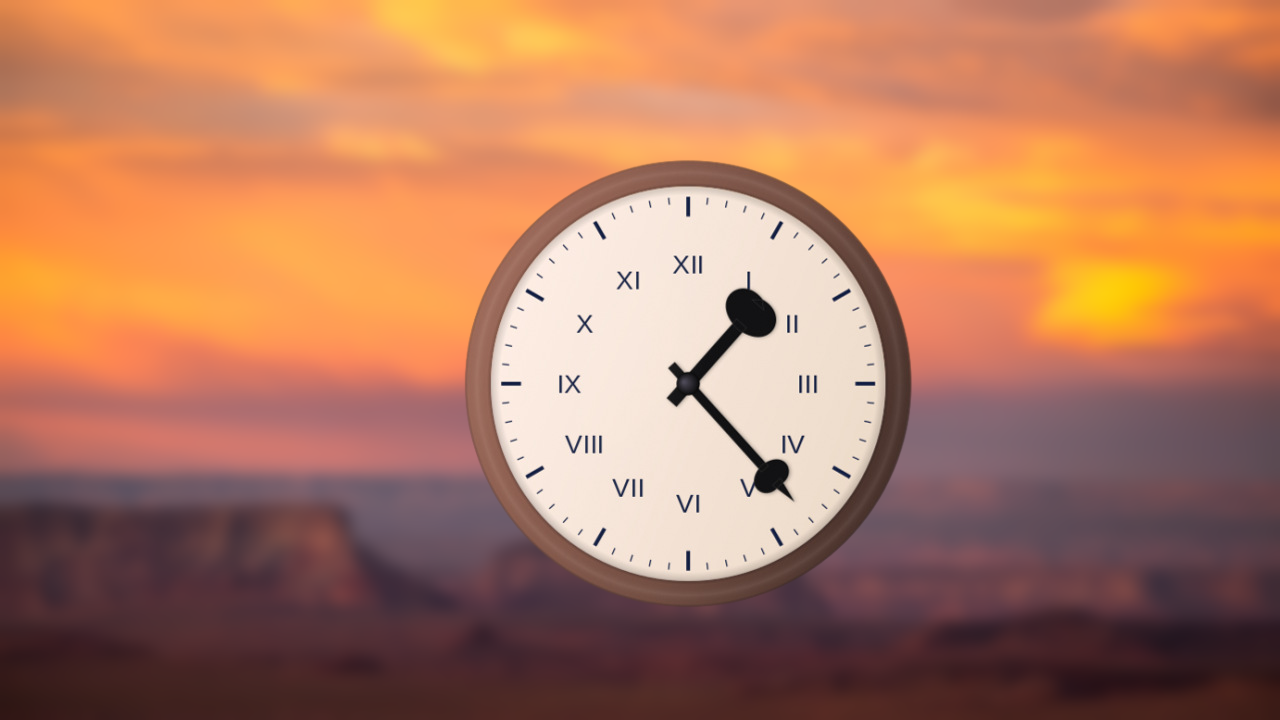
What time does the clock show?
1:23
